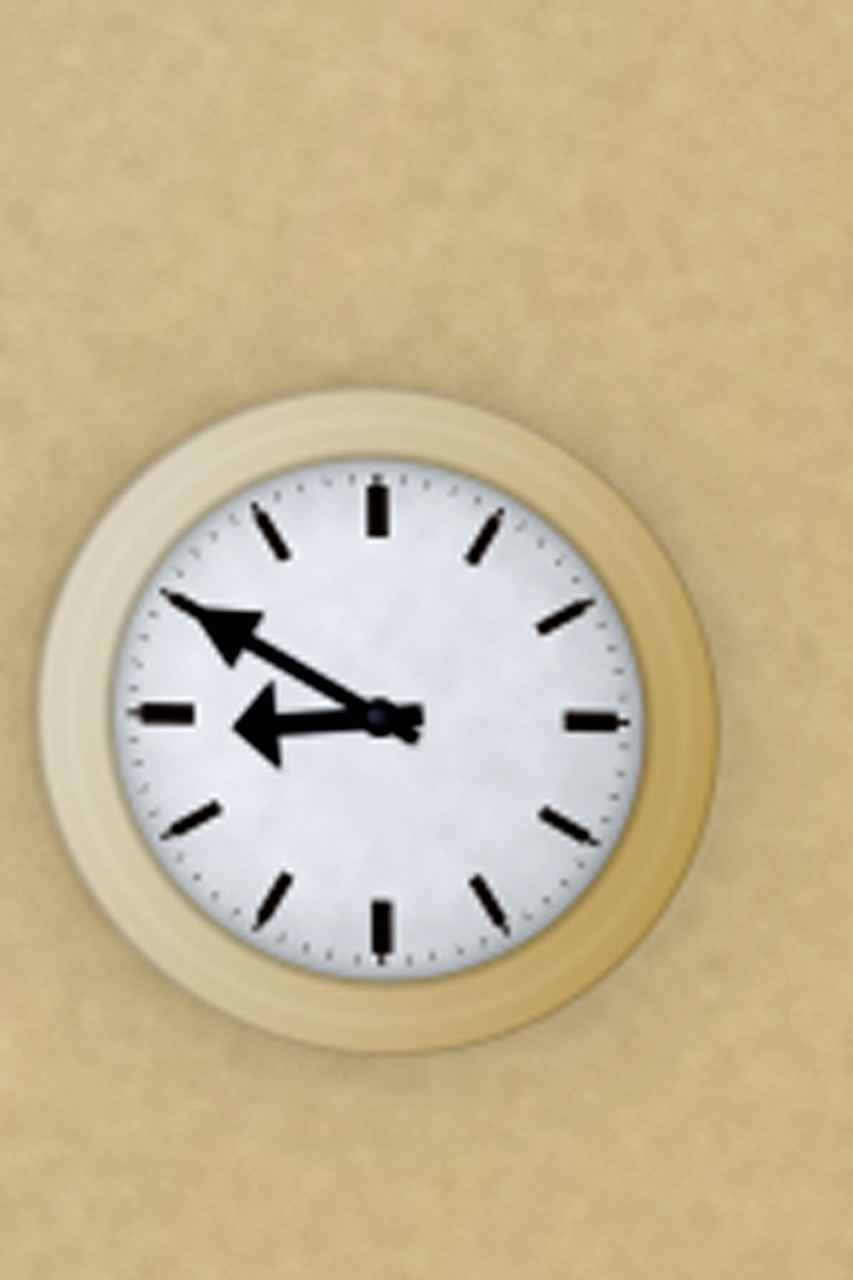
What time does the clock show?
8:50
